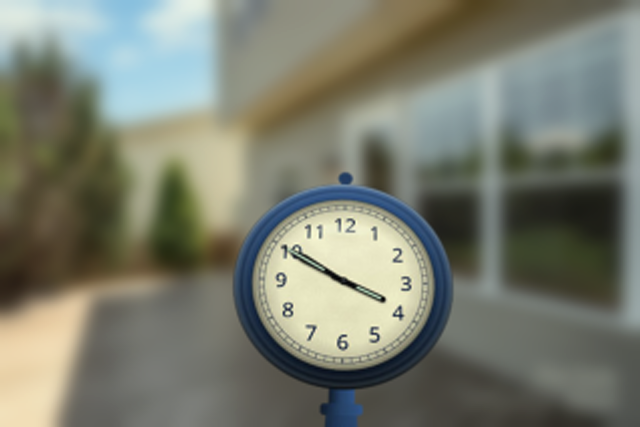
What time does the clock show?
3:50
